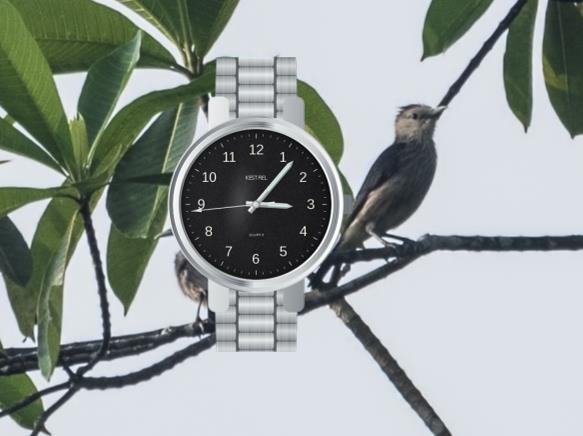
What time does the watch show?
3:06:44
